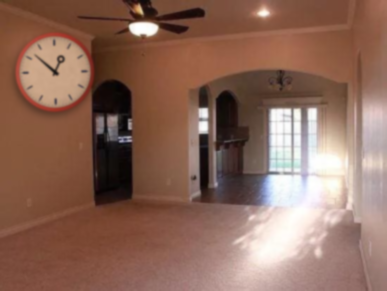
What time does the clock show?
12:52
